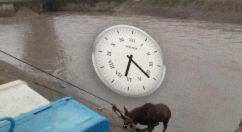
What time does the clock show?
6:21
